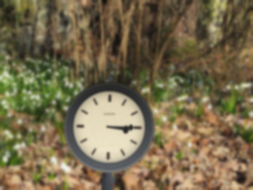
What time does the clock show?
3:15
